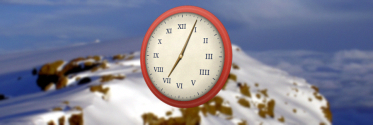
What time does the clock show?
7:04
